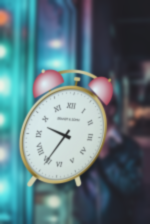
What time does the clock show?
9:35
